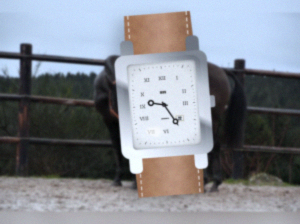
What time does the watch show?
9:25
